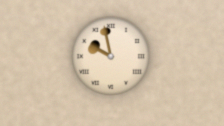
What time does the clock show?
9:58
